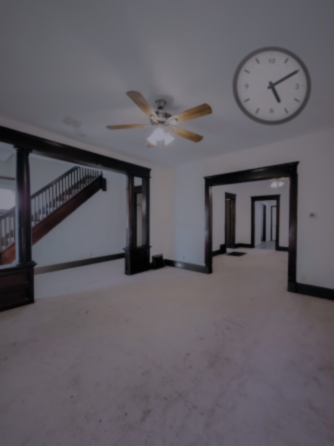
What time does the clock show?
5:10
